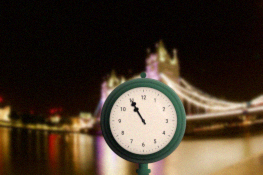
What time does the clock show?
10:55
